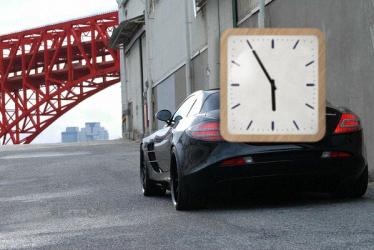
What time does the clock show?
5:55
